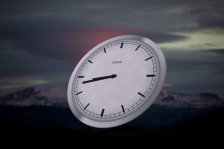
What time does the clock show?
8:43
